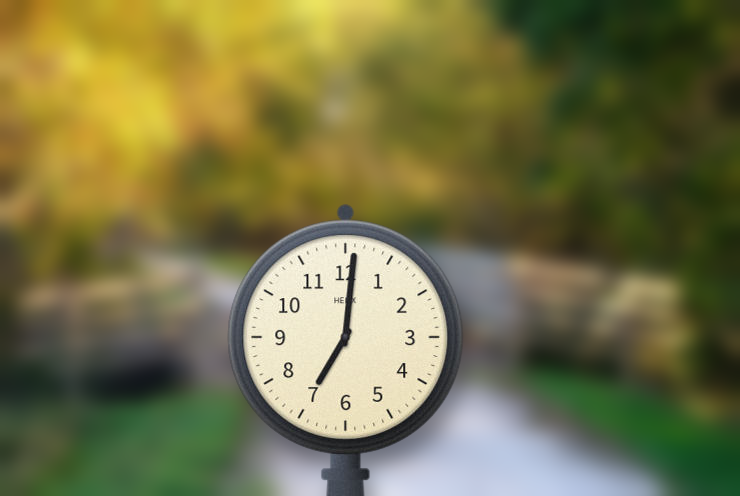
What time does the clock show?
7:01
